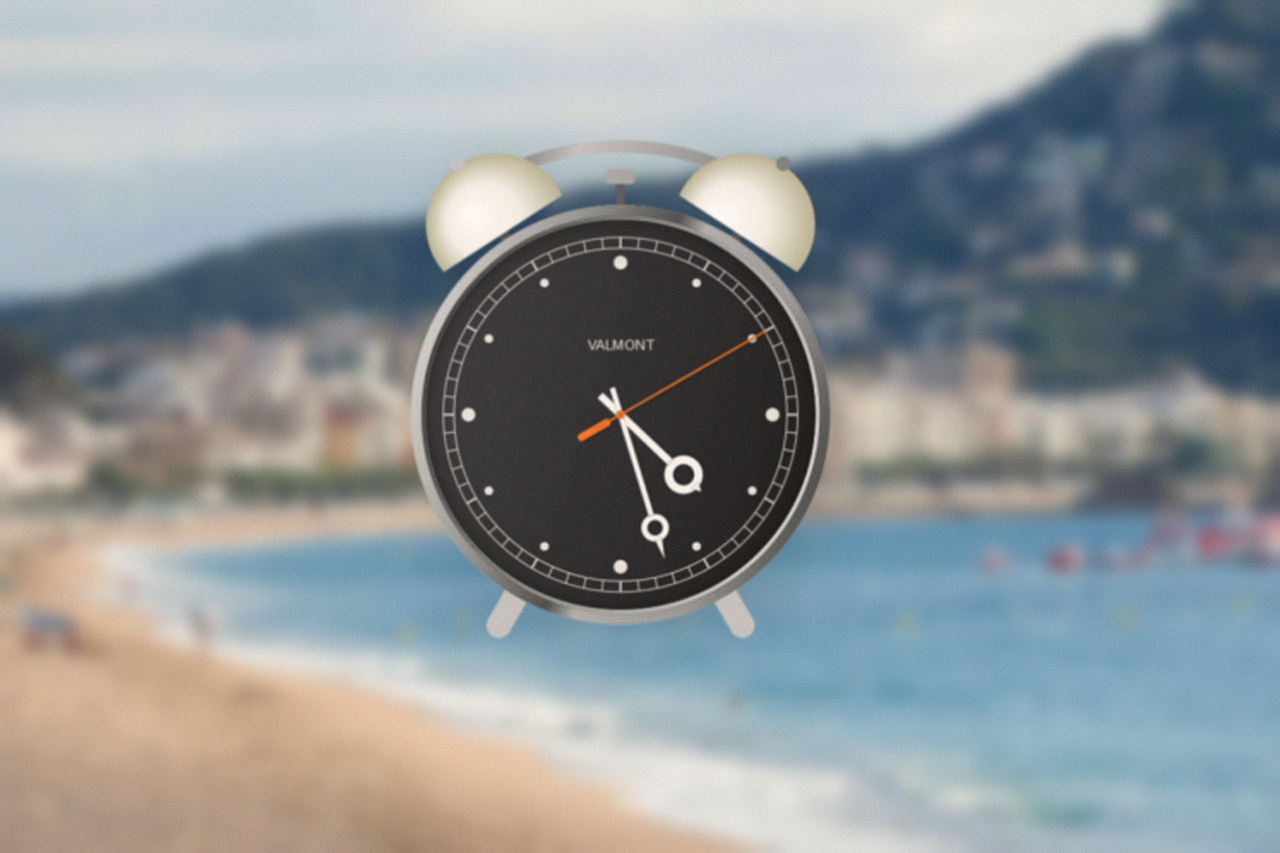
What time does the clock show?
4:27:10
